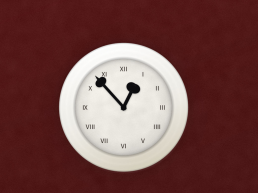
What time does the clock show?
12:53
